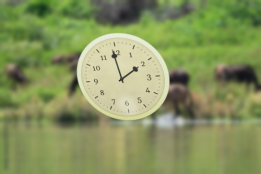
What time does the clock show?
1:59
